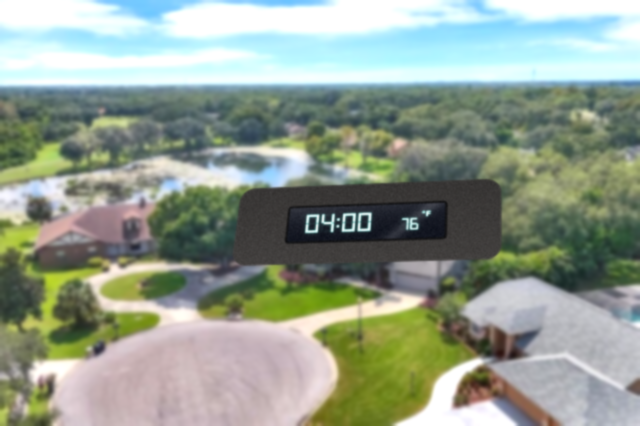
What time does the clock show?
4:00
